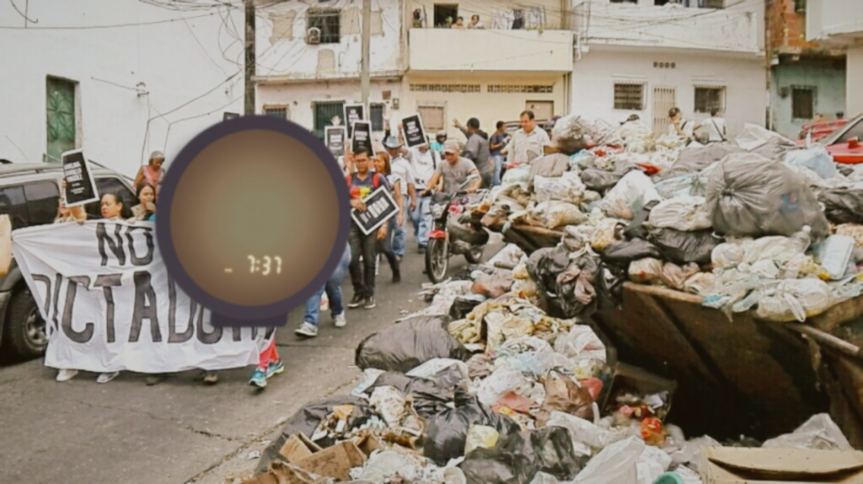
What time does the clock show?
7:37
